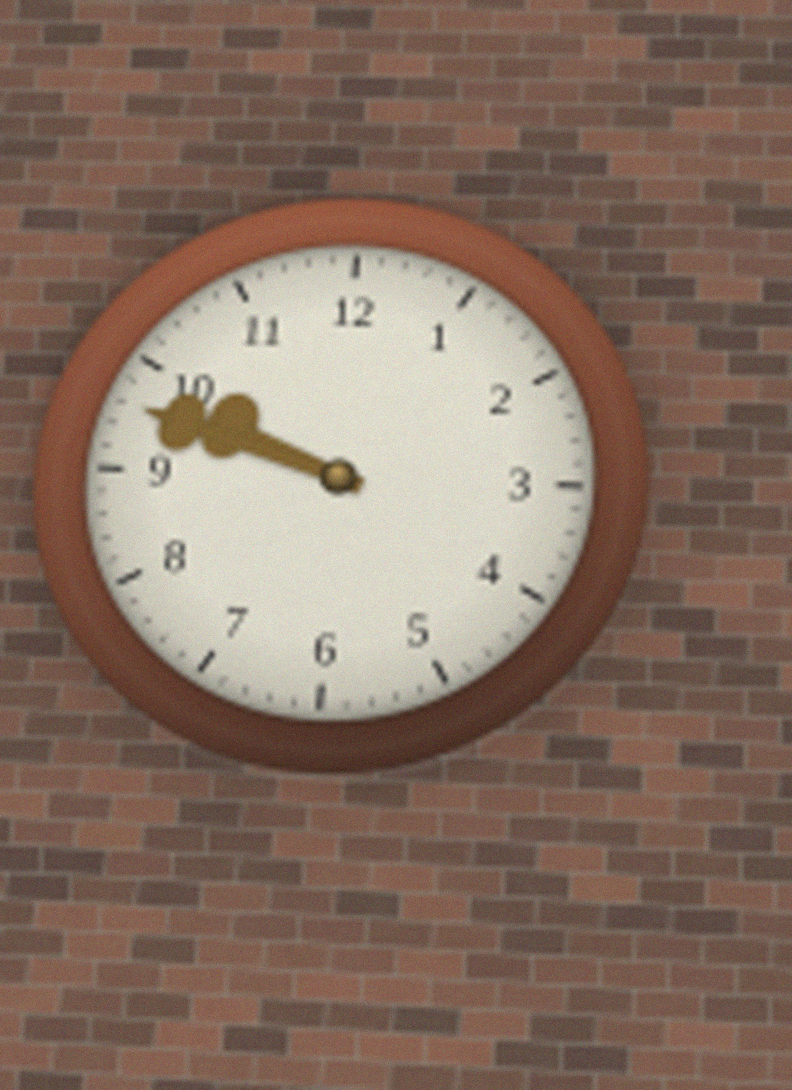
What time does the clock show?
9:48
